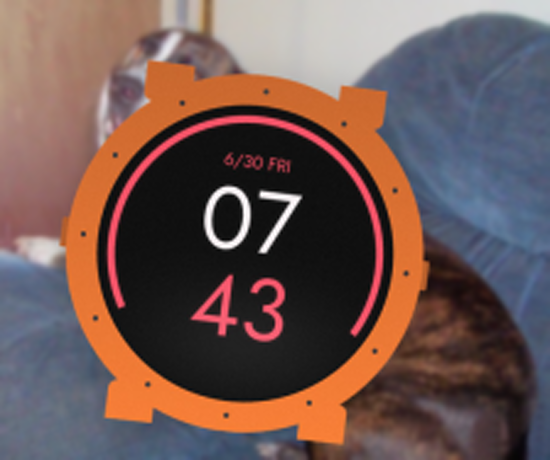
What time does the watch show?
7:43
